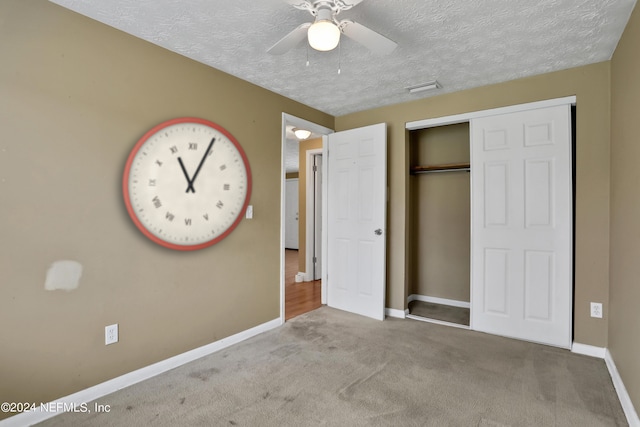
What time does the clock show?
11:04
